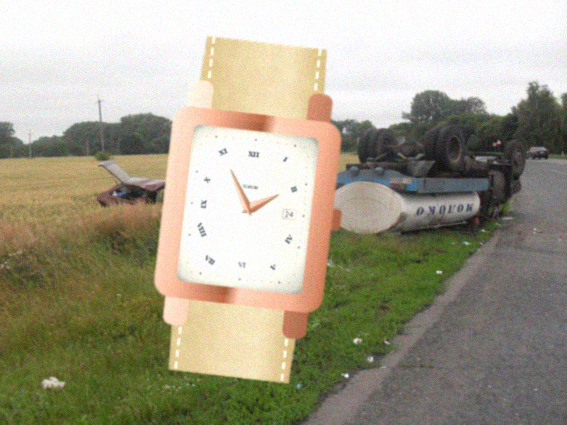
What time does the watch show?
1:55
